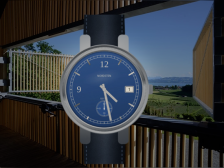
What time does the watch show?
4:28
